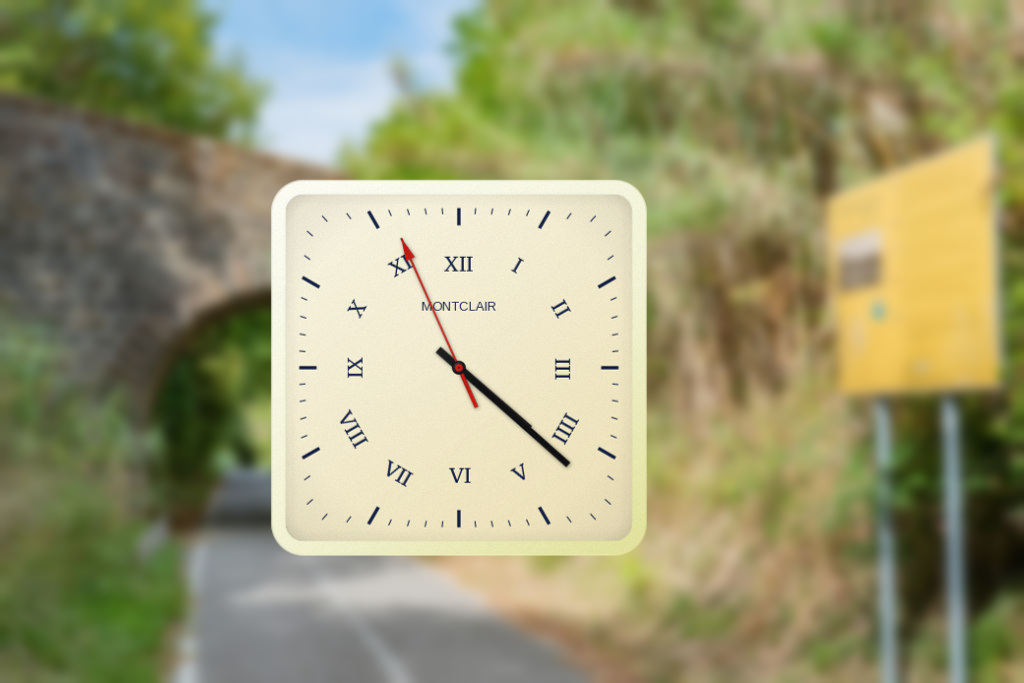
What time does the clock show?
4:21:56
